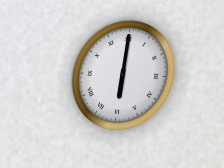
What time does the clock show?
6:00
